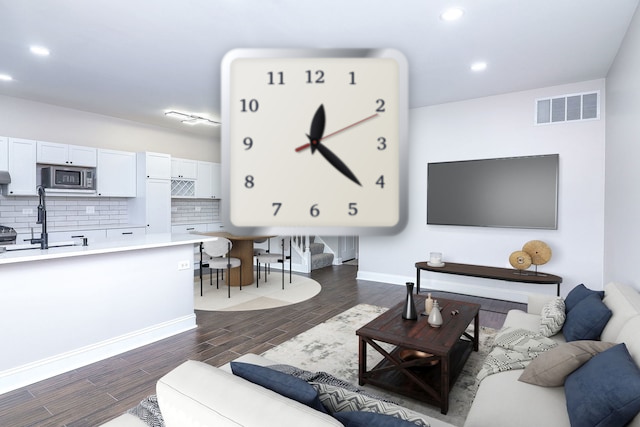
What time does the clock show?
12:22:11
